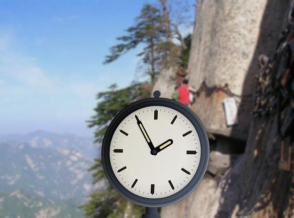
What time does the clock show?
1:55
